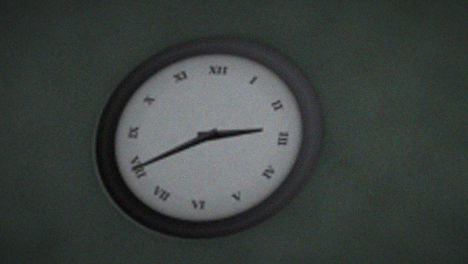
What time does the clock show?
2:40
